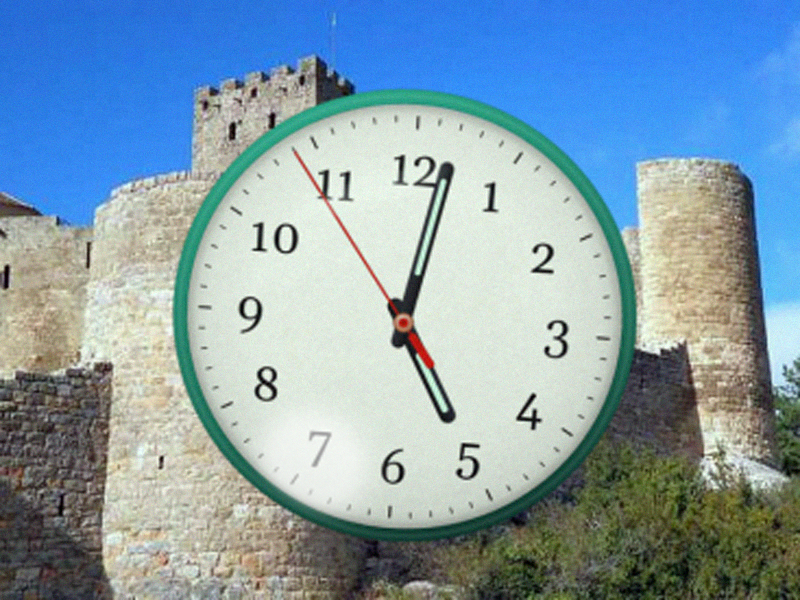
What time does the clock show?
5:01:54
